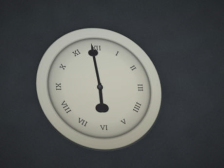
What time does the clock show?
5:59
